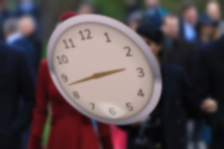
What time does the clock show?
2:43
